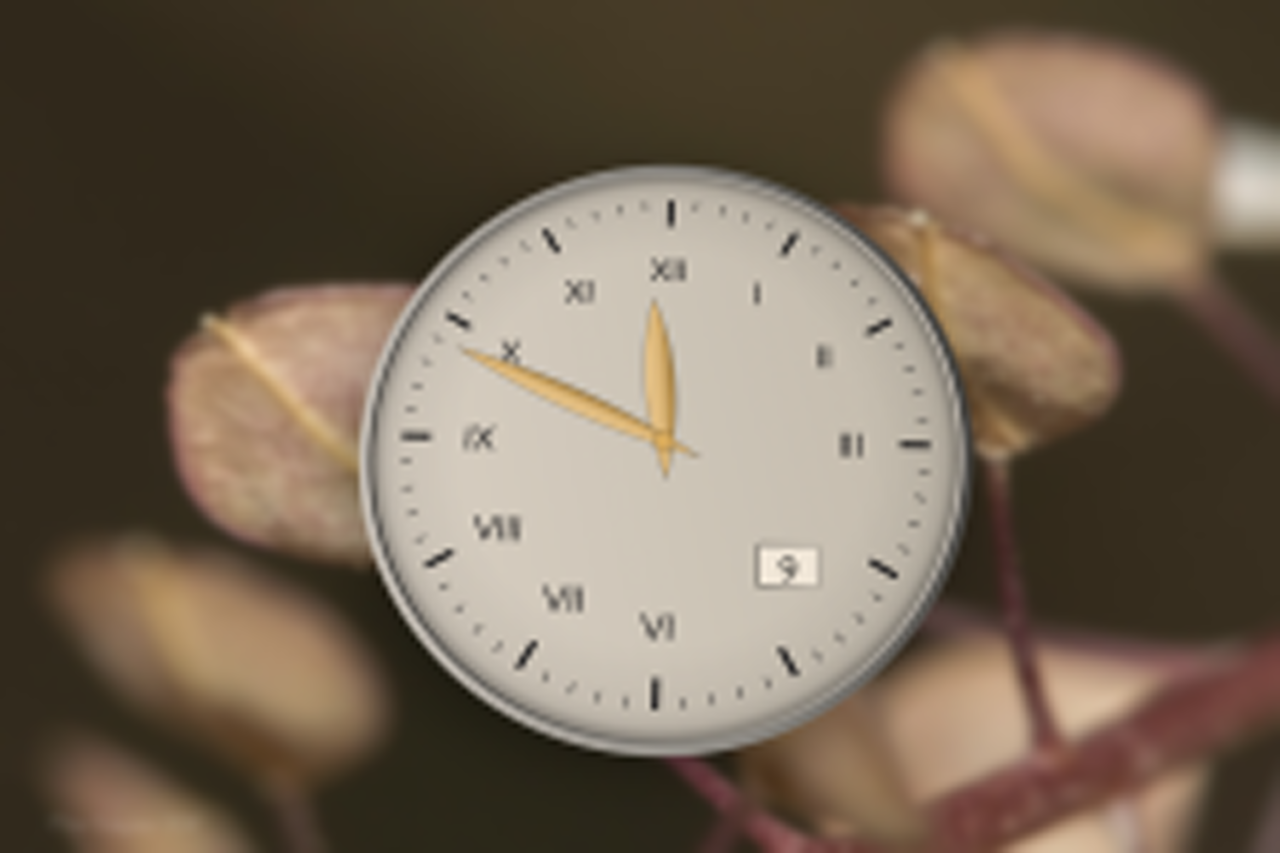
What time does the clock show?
11:49
